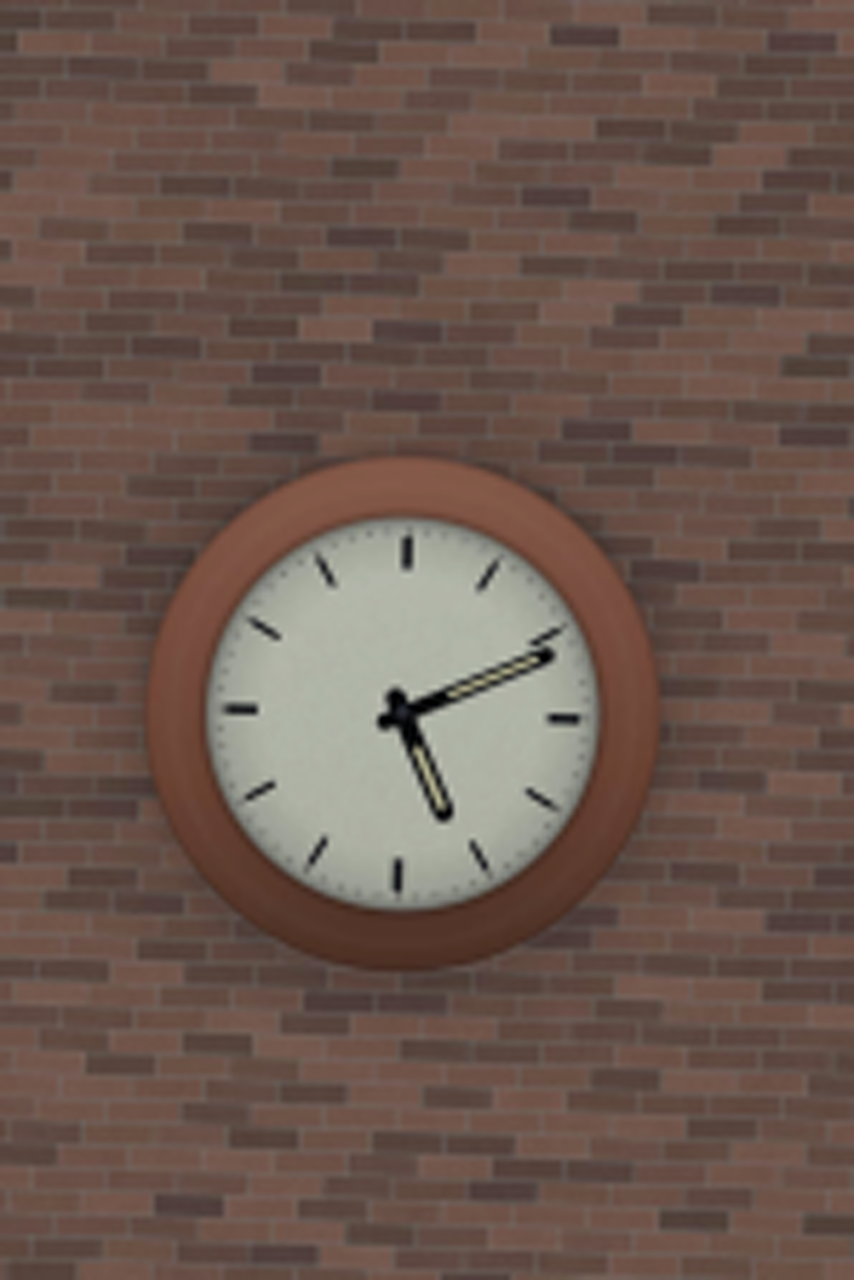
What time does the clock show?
5:11
